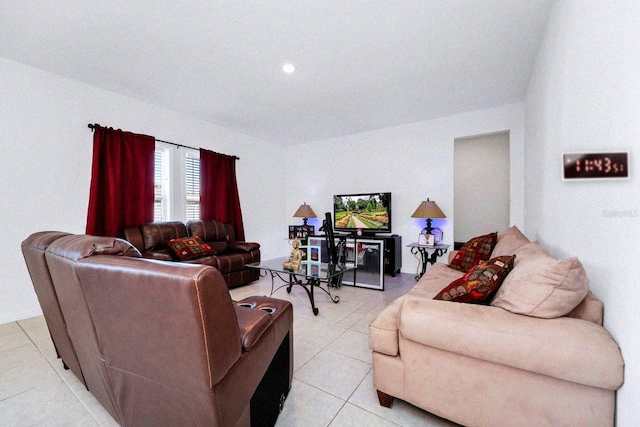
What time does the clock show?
11:43
